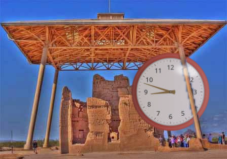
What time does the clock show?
8:48
